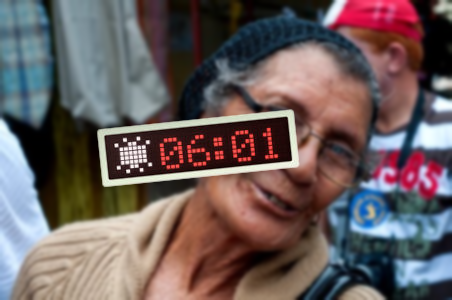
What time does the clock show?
6:01
